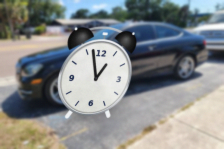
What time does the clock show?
12:57
